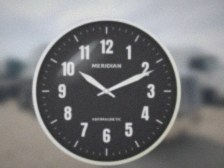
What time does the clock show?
10:11
